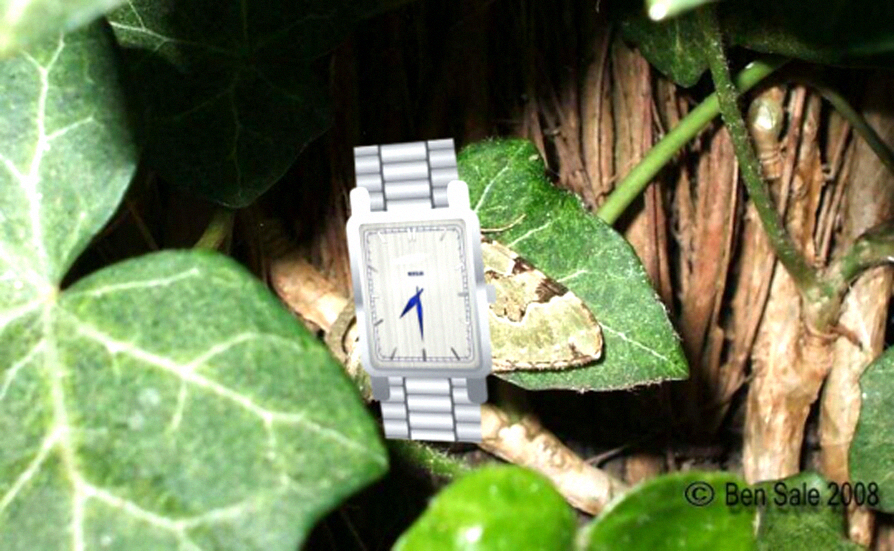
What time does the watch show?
7:30
